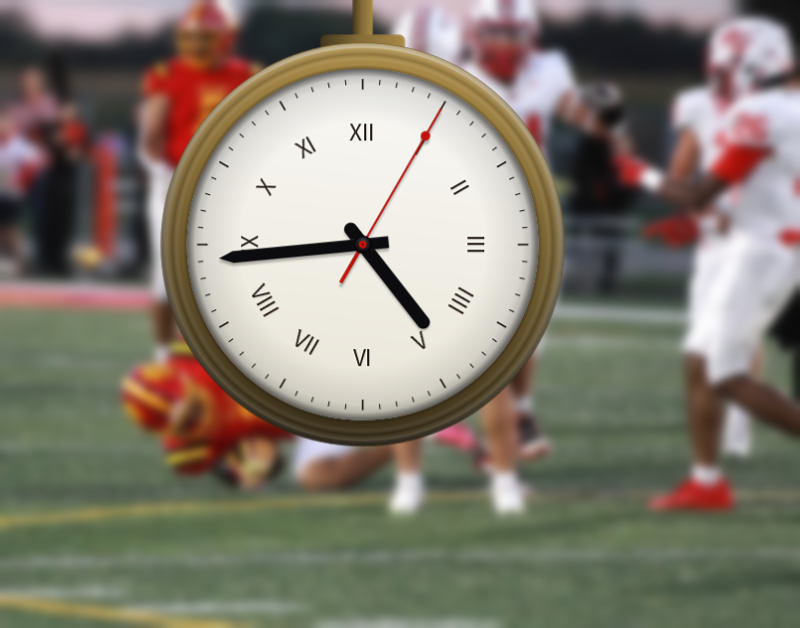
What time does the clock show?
4:44:05
